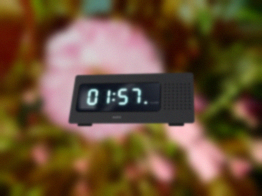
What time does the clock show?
1:57
